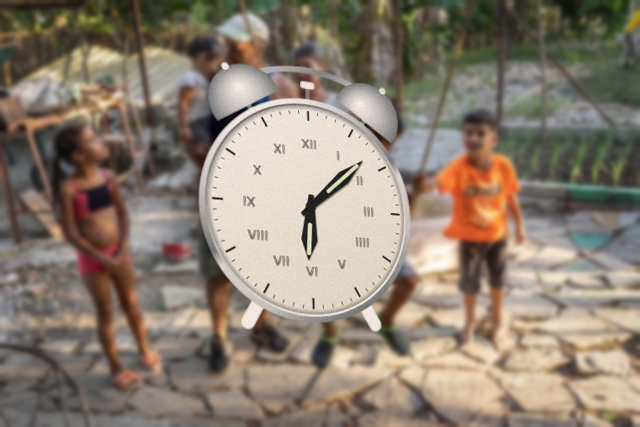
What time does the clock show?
6:08
